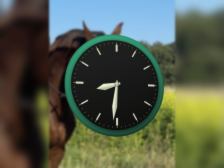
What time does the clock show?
8:31
